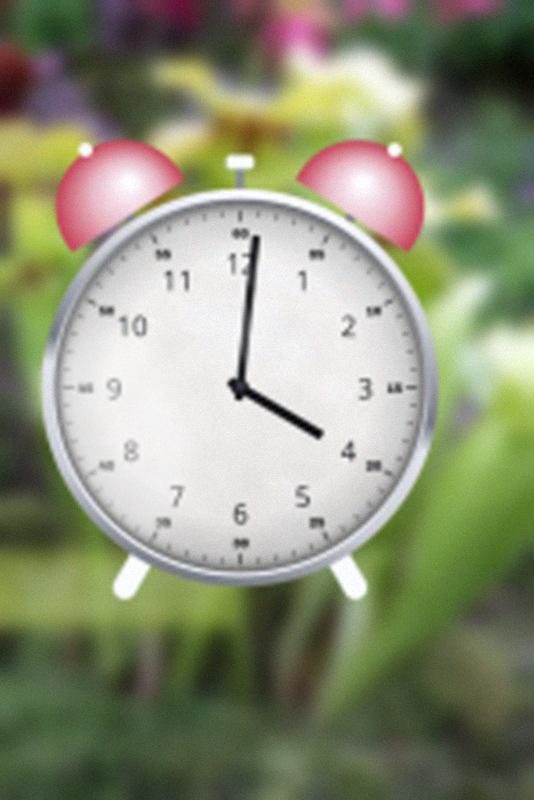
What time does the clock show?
4:01
